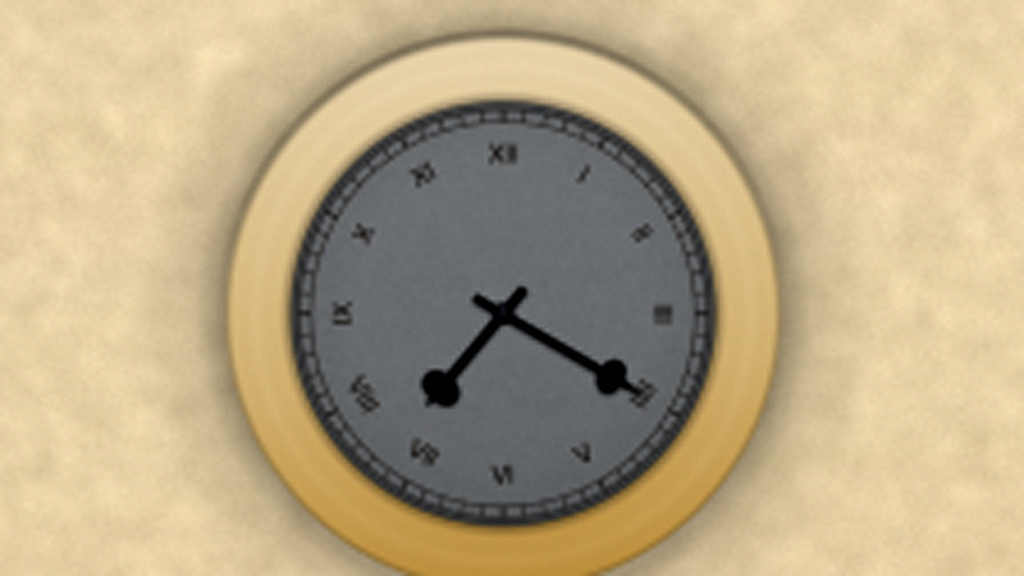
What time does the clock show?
7:20
